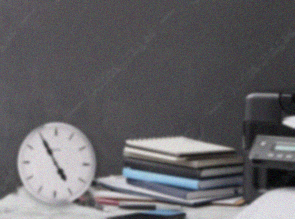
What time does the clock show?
4:55
